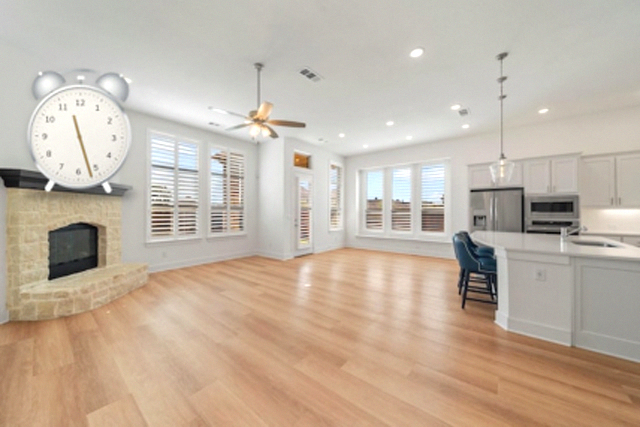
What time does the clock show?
11:27
